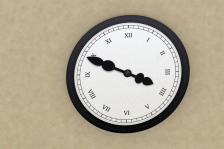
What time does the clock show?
3:49
